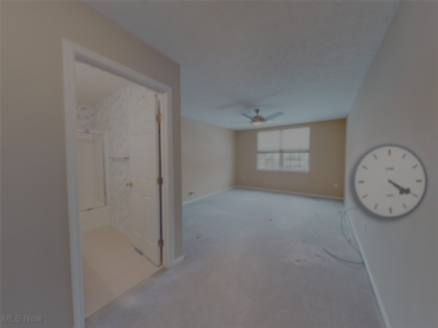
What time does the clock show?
4:20
